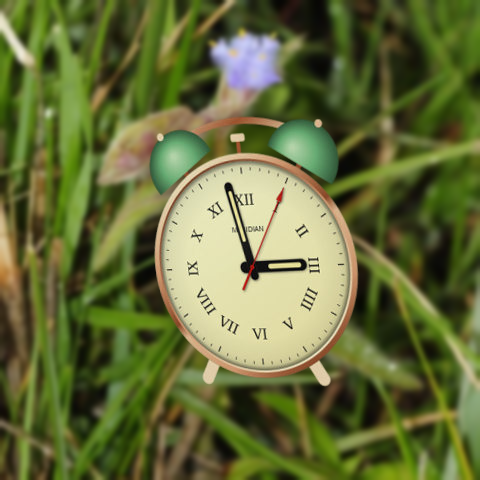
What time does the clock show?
2:58:05
